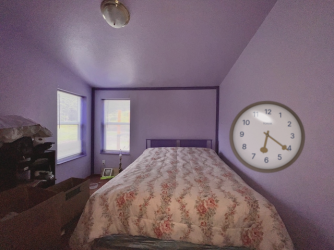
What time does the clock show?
6:21
